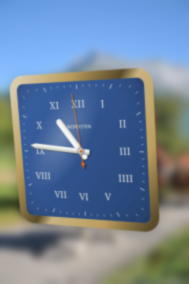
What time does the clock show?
10:45:59
